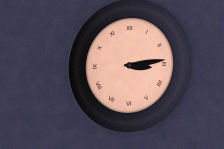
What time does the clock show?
3:14
